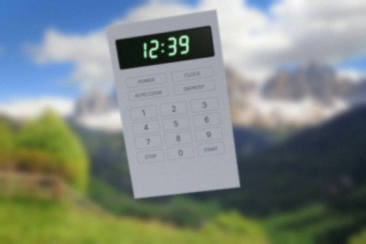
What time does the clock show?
12:39
